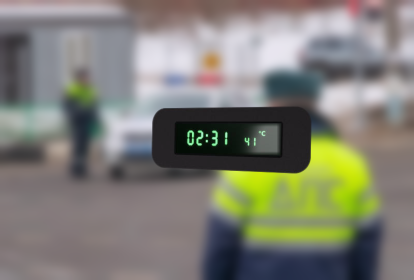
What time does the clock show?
2:31
